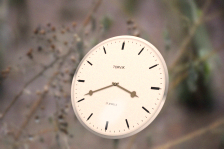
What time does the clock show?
3:41
